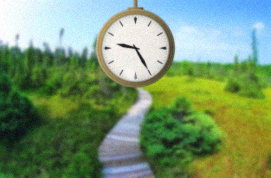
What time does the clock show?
9:25
